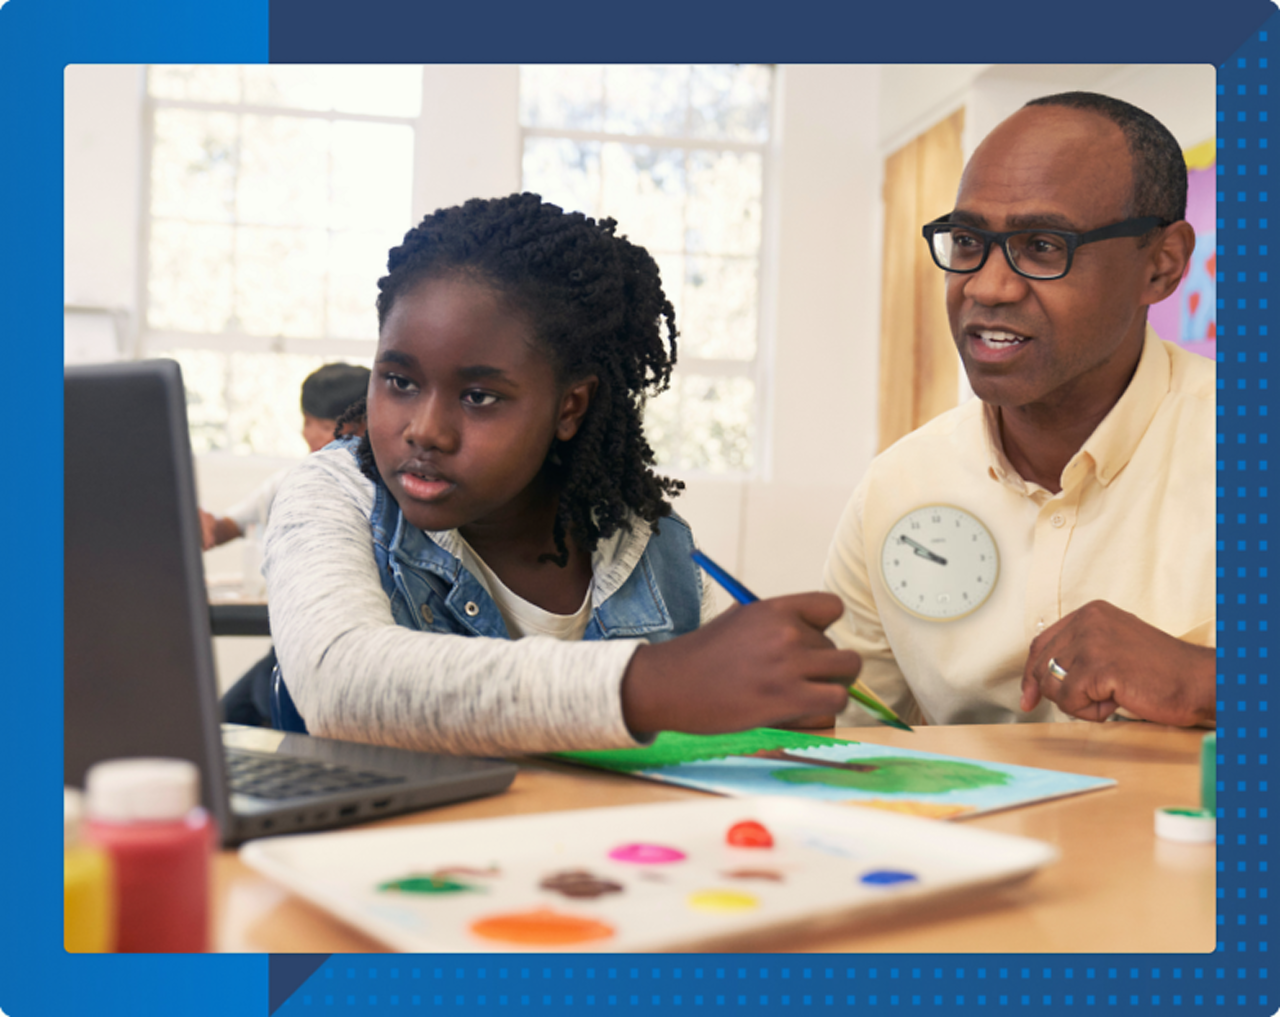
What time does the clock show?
9:51
